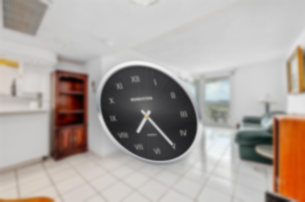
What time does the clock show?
7:25
